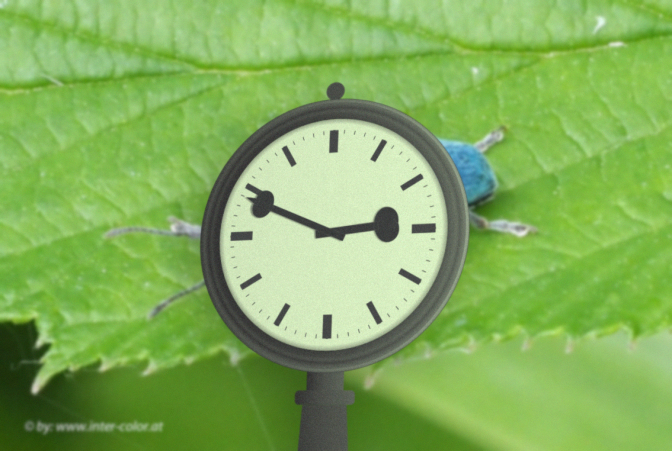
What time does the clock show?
2:49
